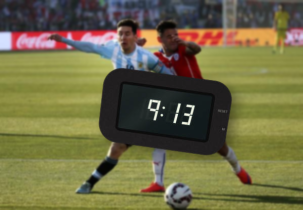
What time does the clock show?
9:13
